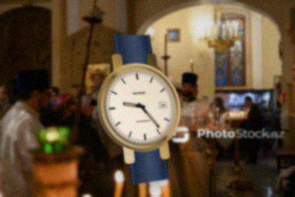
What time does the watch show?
9:24
